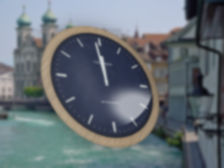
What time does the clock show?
11:59
